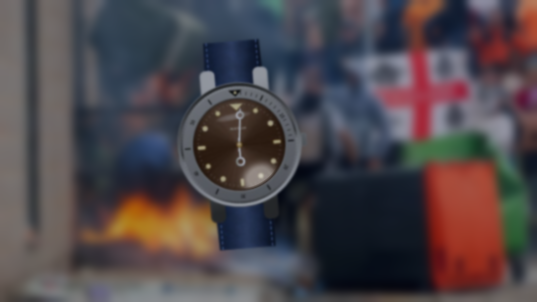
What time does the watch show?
6:01
